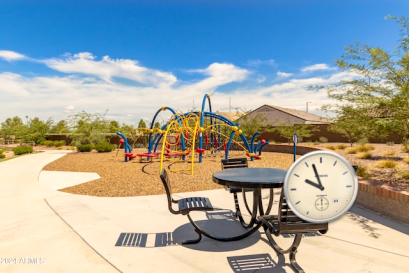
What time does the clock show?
9:57
